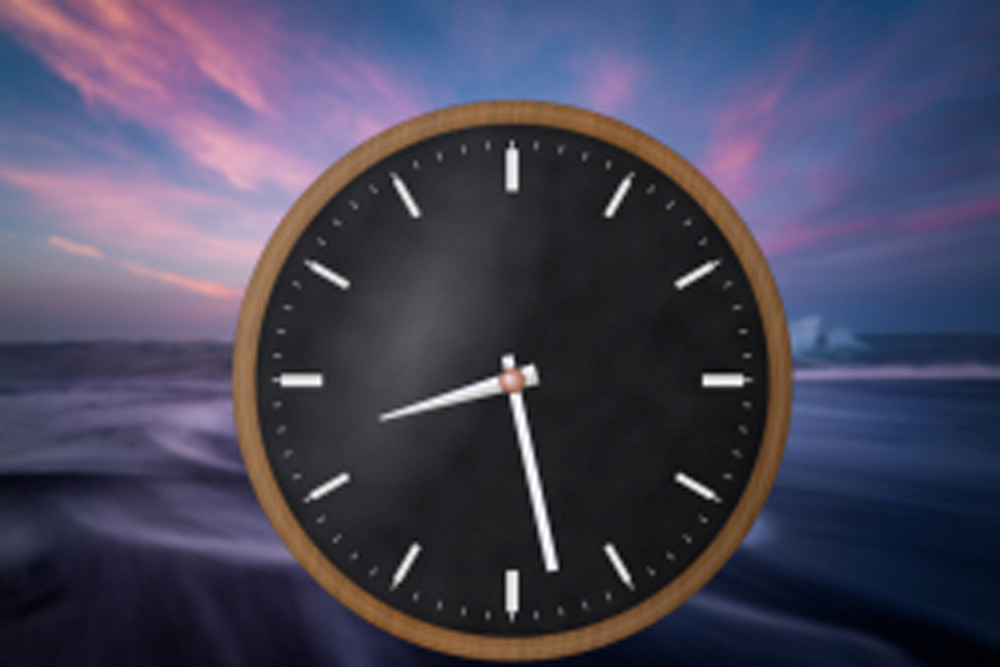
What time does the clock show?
8:28
